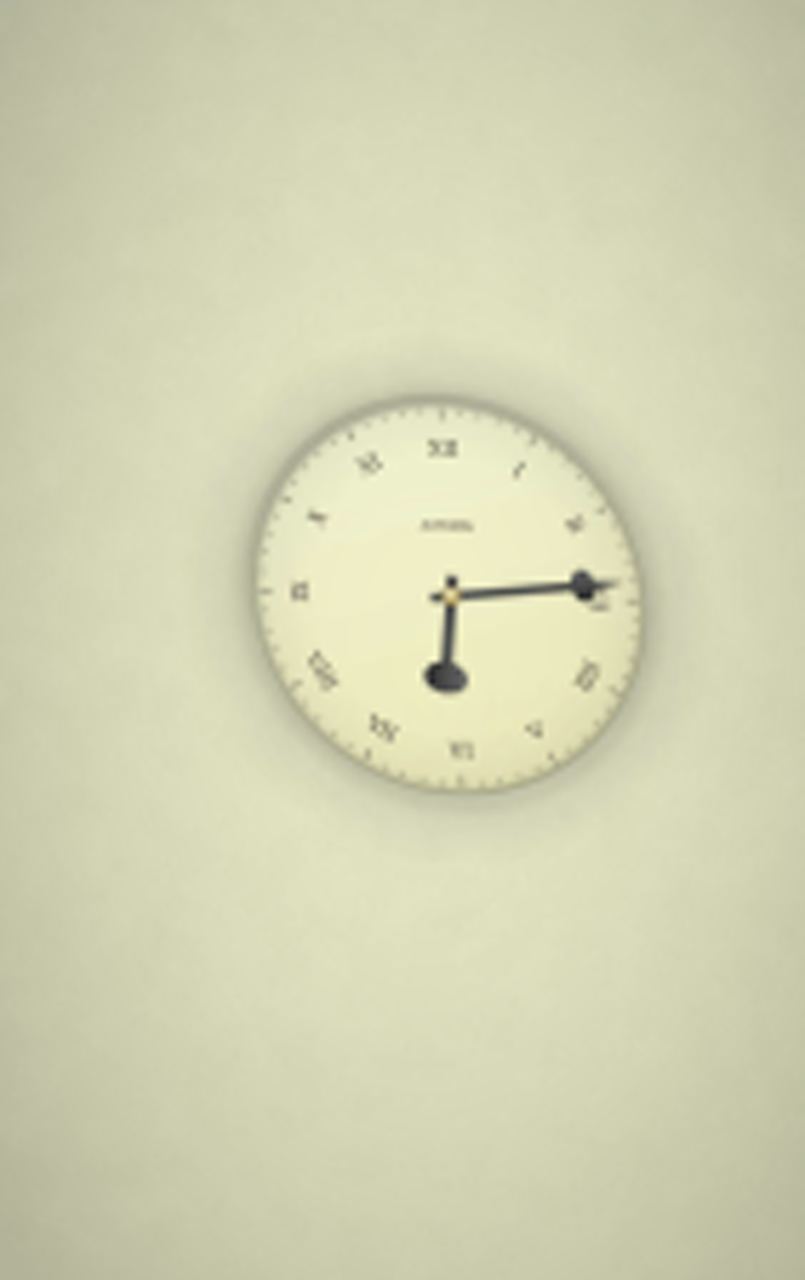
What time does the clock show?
6:14
